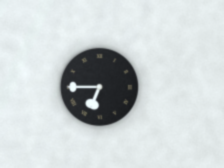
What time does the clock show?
6:45
